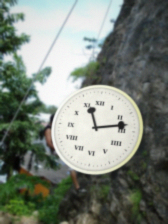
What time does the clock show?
11:13
